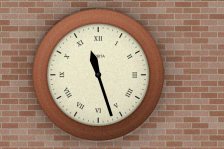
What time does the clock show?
11:27
